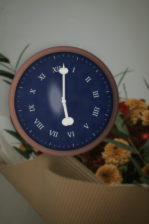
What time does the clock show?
6:02
